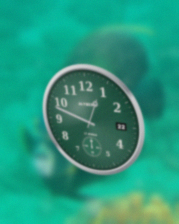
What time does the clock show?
12:48
